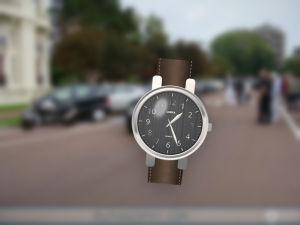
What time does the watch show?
1:26
